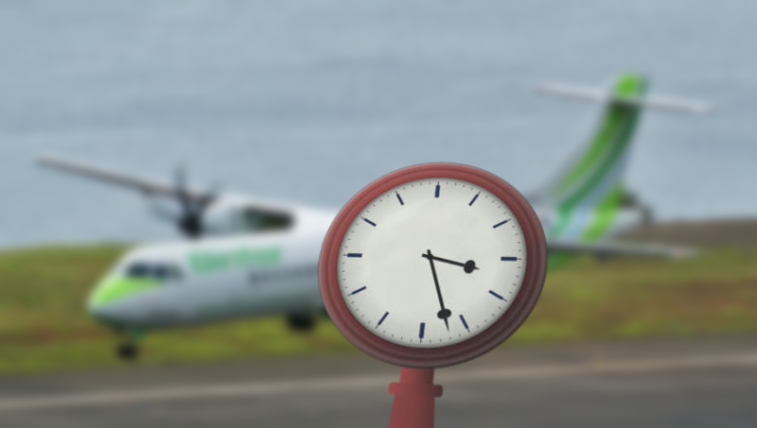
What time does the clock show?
3:27
